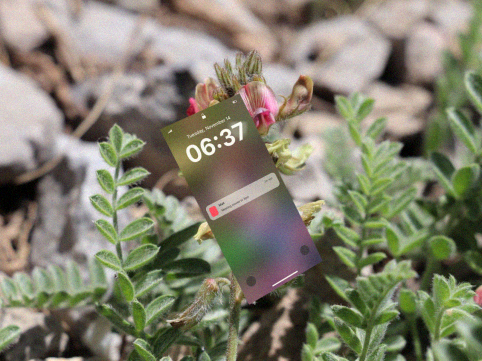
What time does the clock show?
6:37
